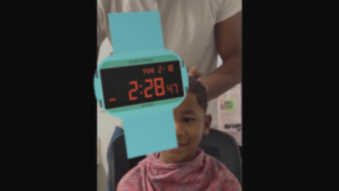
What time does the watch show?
2:28
